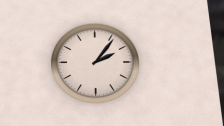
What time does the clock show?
2:06
